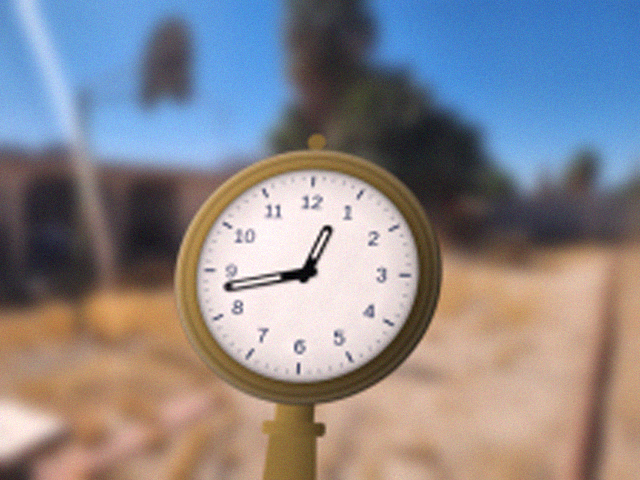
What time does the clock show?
12:43
